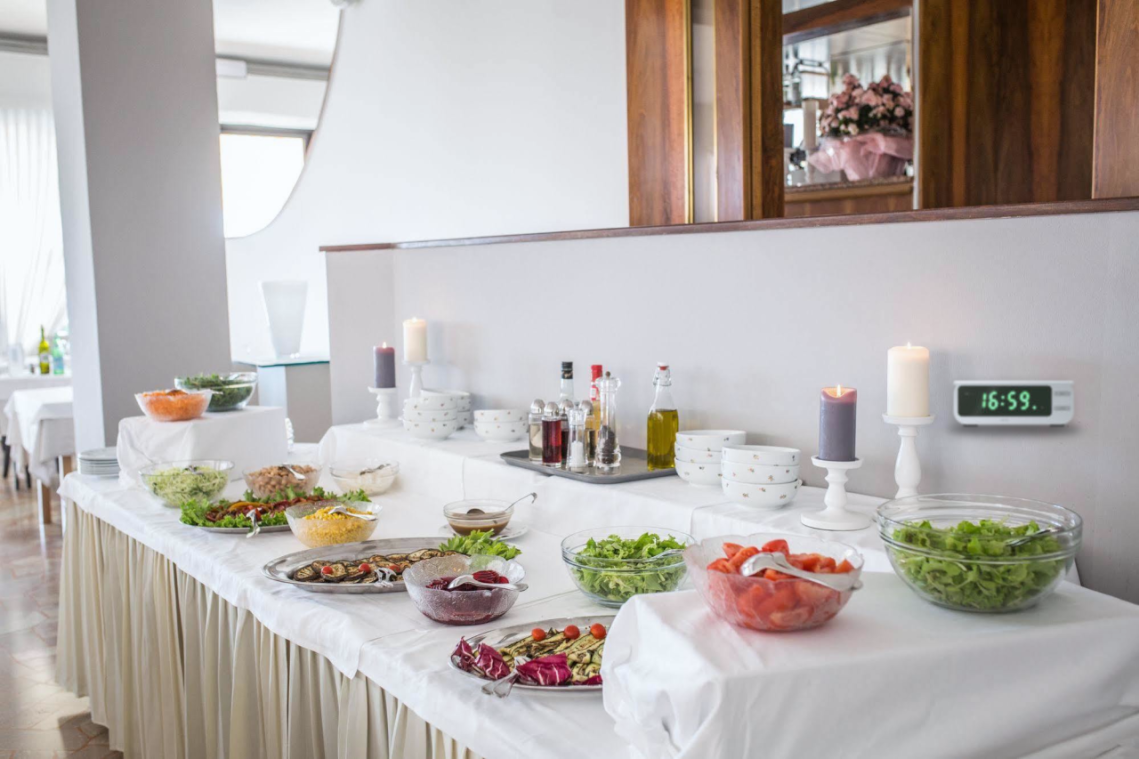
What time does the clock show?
16:59
